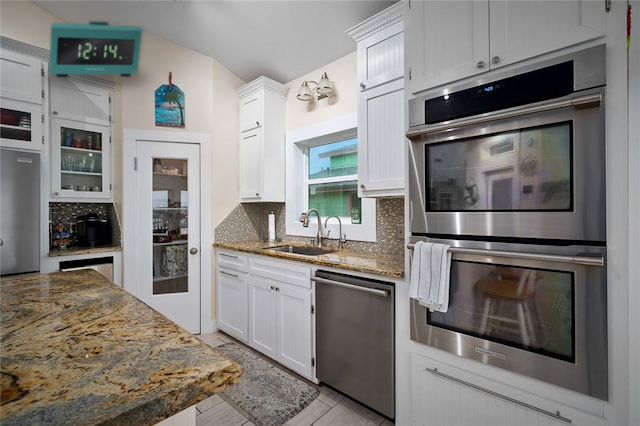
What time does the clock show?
12:14
